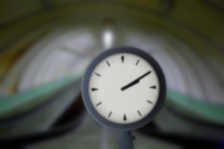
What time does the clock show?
2:10
